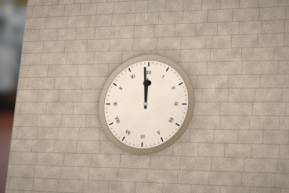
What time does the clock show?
11:59
